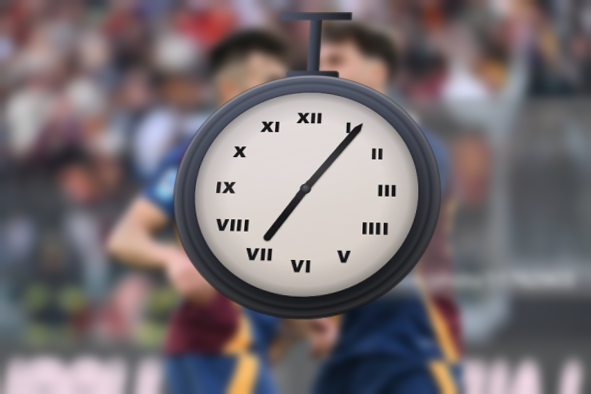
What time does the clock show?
7:06
